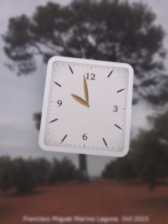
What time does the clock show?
9:58
